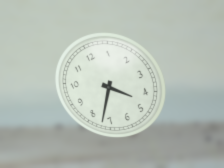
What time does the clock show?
4:37
